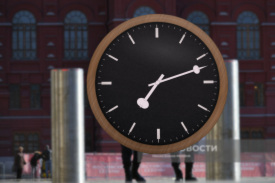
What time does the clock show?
7:12
